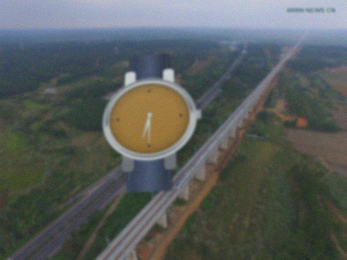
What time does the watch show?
6:30
